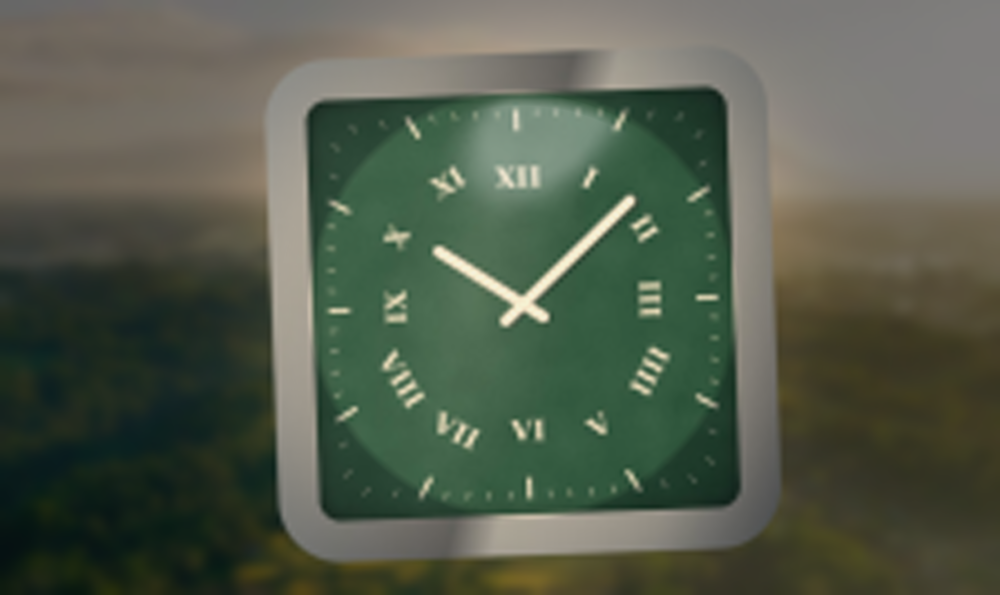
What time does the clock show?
10:08
